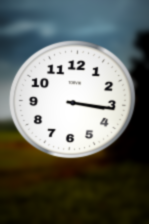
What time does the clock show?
3:16
